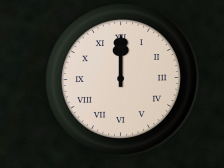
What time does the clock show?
12:00
